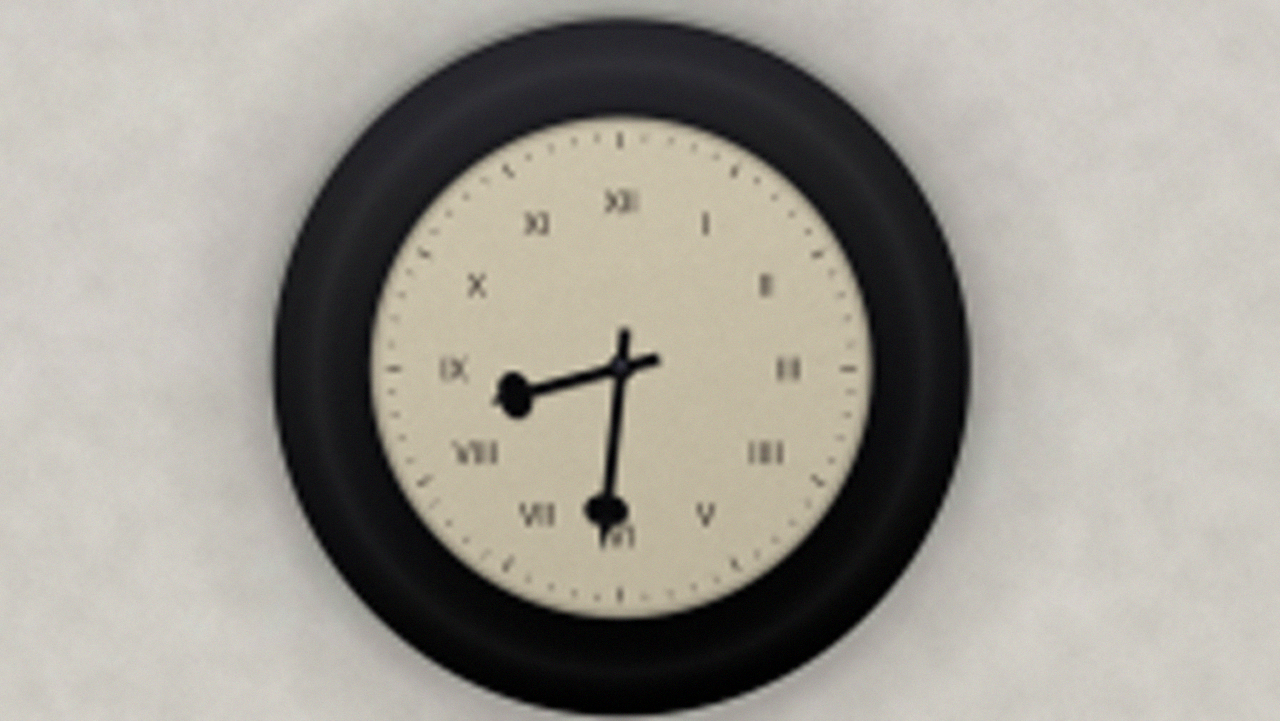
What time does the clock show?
8:31
